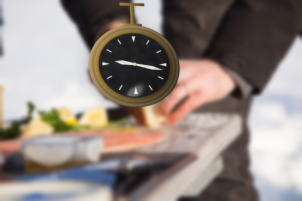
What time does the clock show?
9:17
